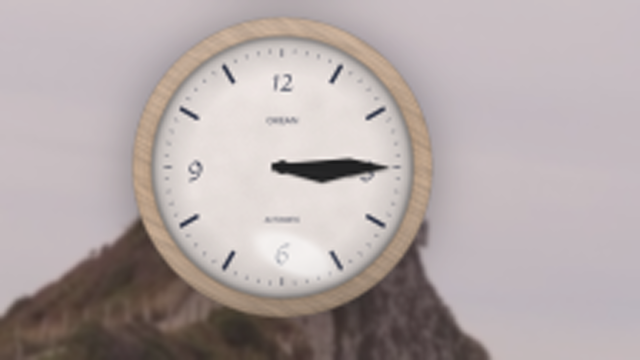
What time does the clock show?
3:15
